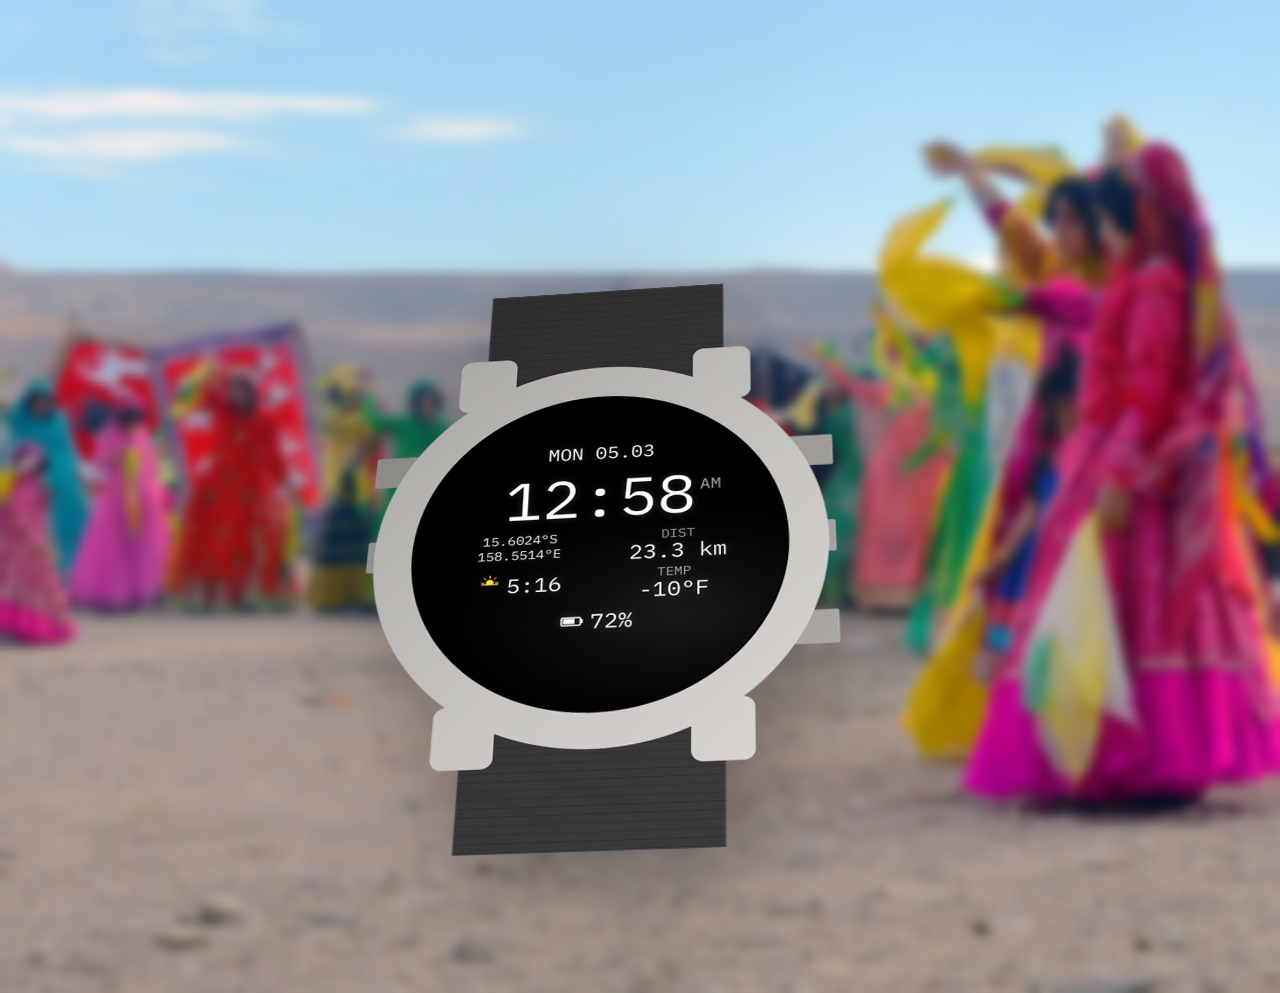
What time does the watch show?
12:58
